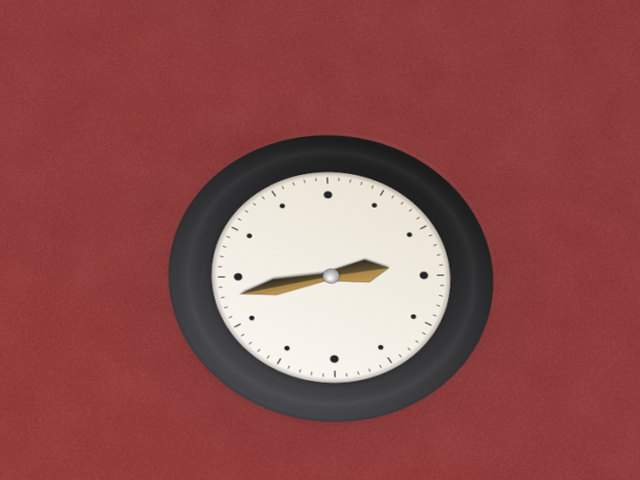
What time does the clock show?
2:43
